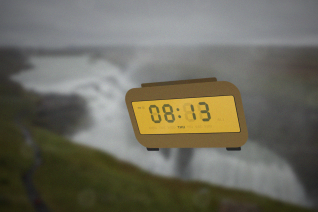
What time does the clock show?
8:13
